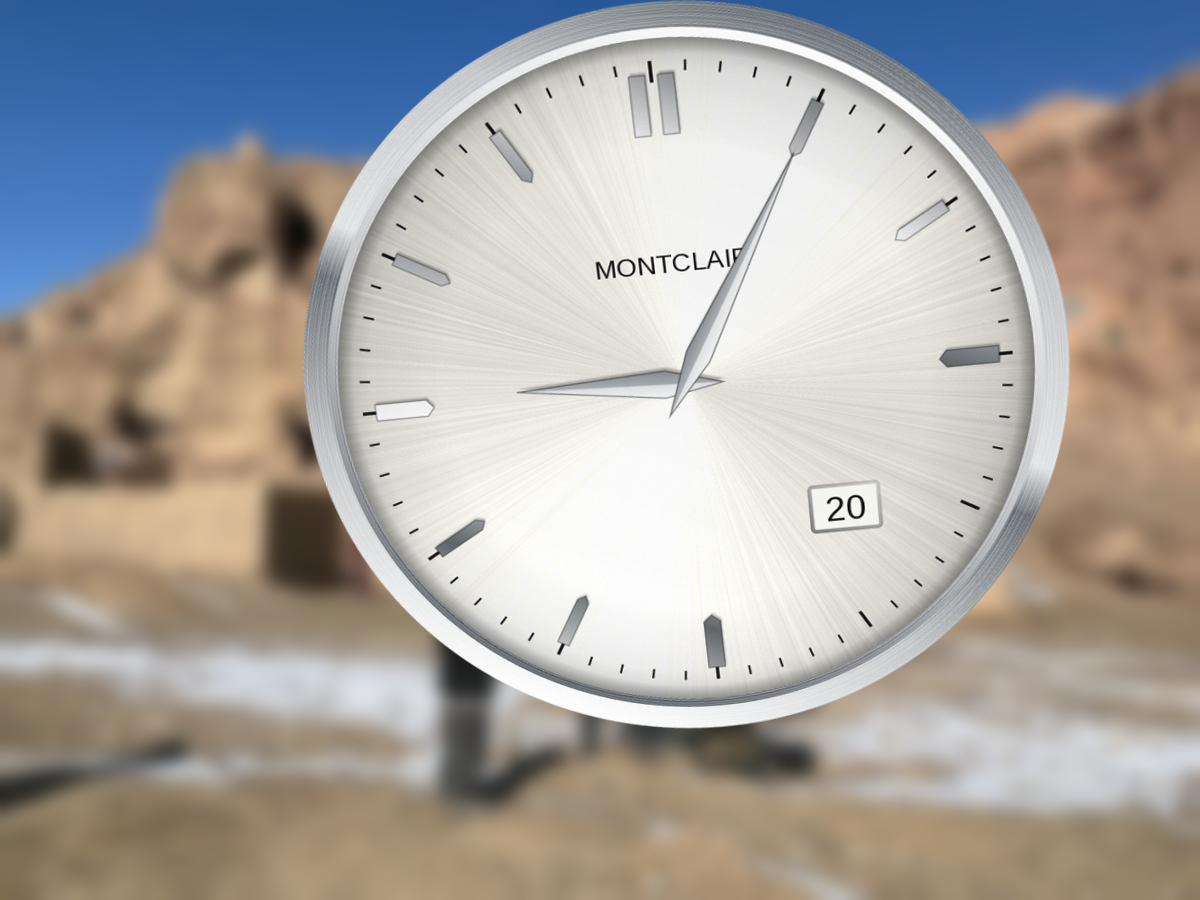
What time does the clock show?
9:05
